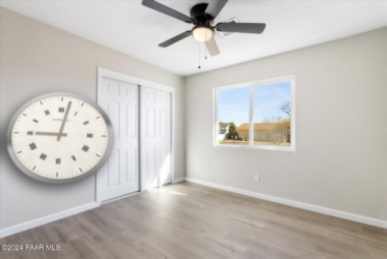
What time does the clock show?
9:02
